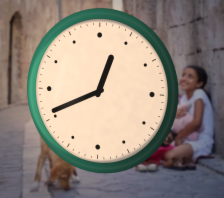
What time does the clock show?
12:41
